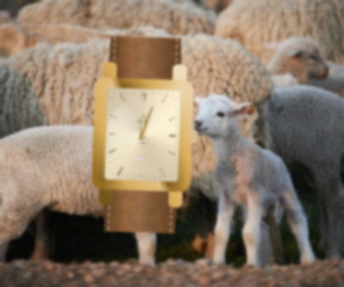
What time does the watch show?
12:03
